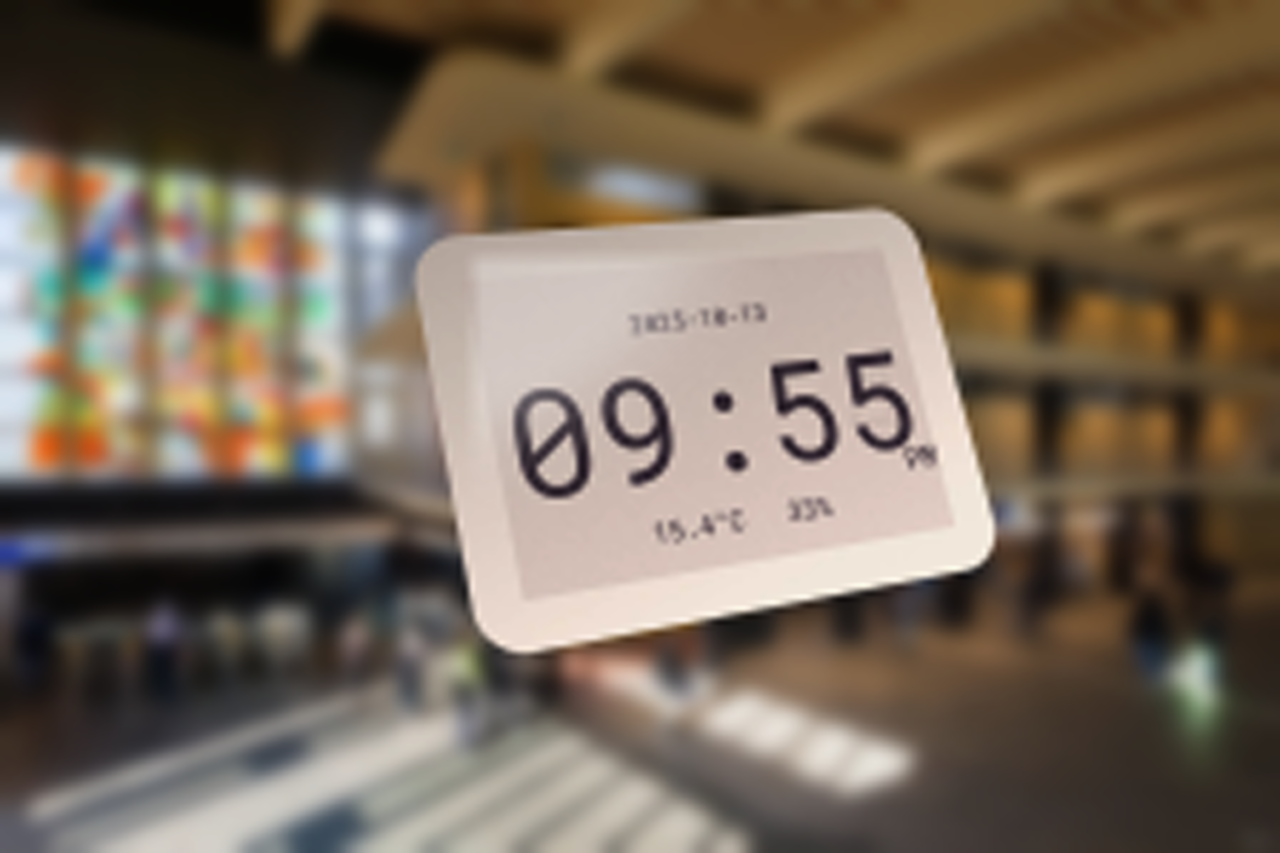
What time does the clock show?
9:55
